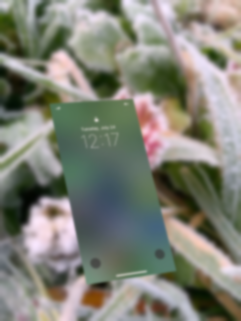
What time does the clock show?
12:17
